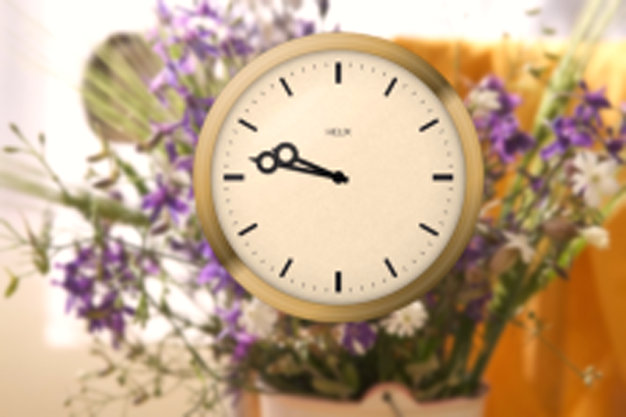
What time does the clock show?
9:47
